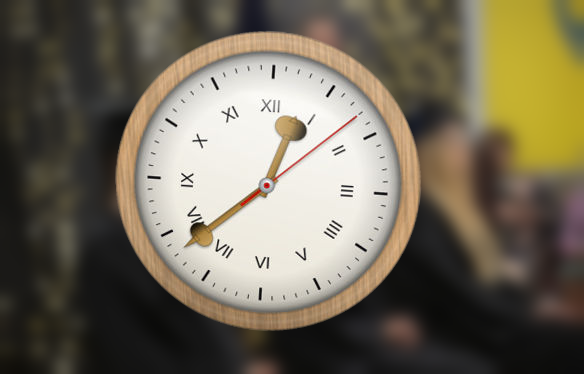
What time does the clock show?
12:38:08
